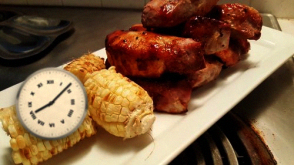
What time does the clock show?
8:08
